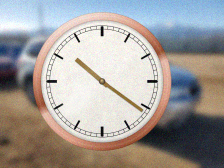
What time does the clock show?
10:21
